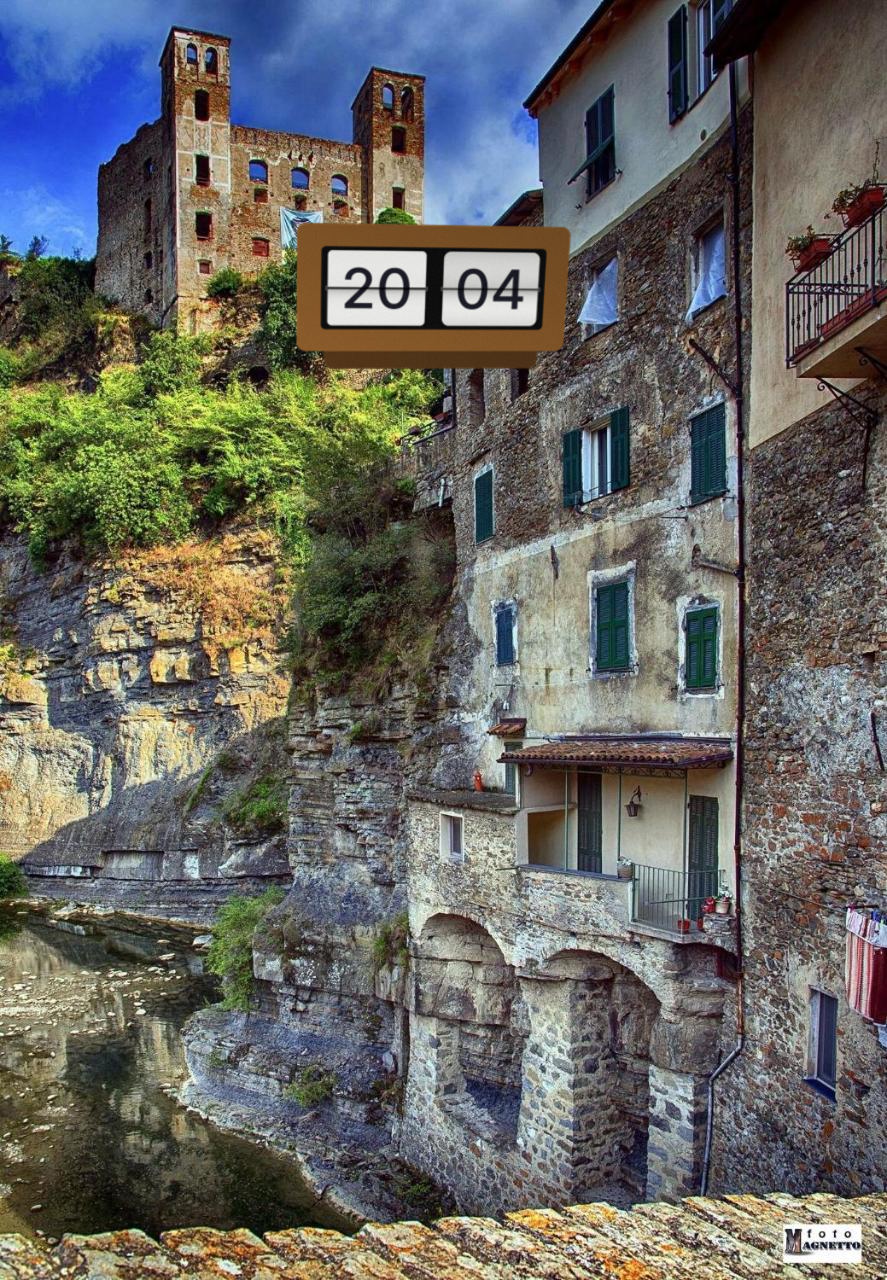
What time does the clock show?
20:04
